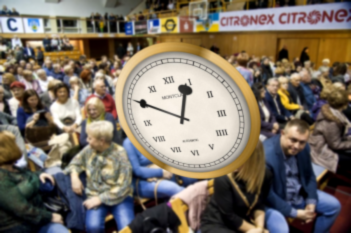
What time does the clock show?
12:50
